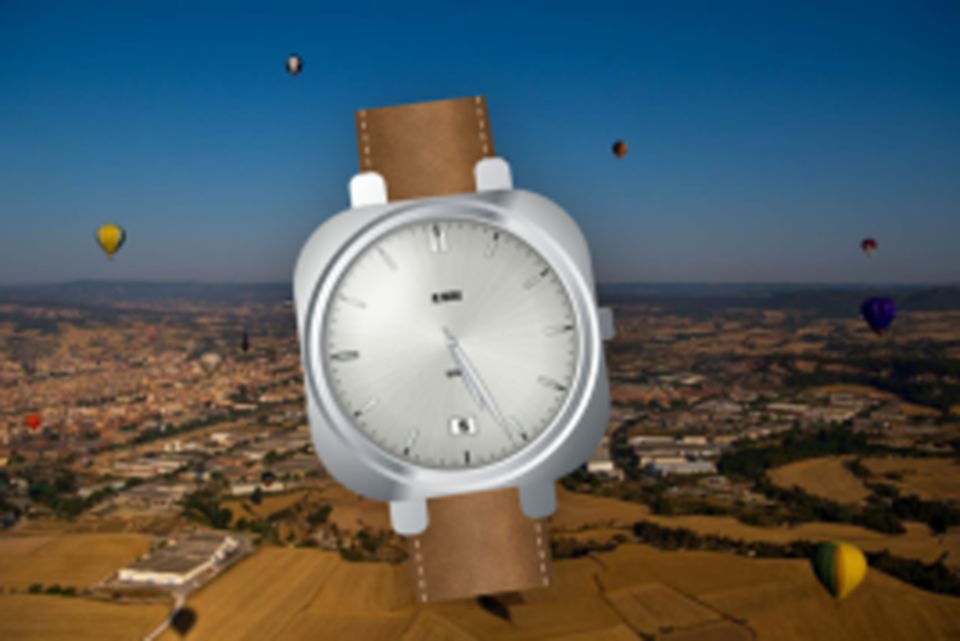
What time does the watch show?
5:26
